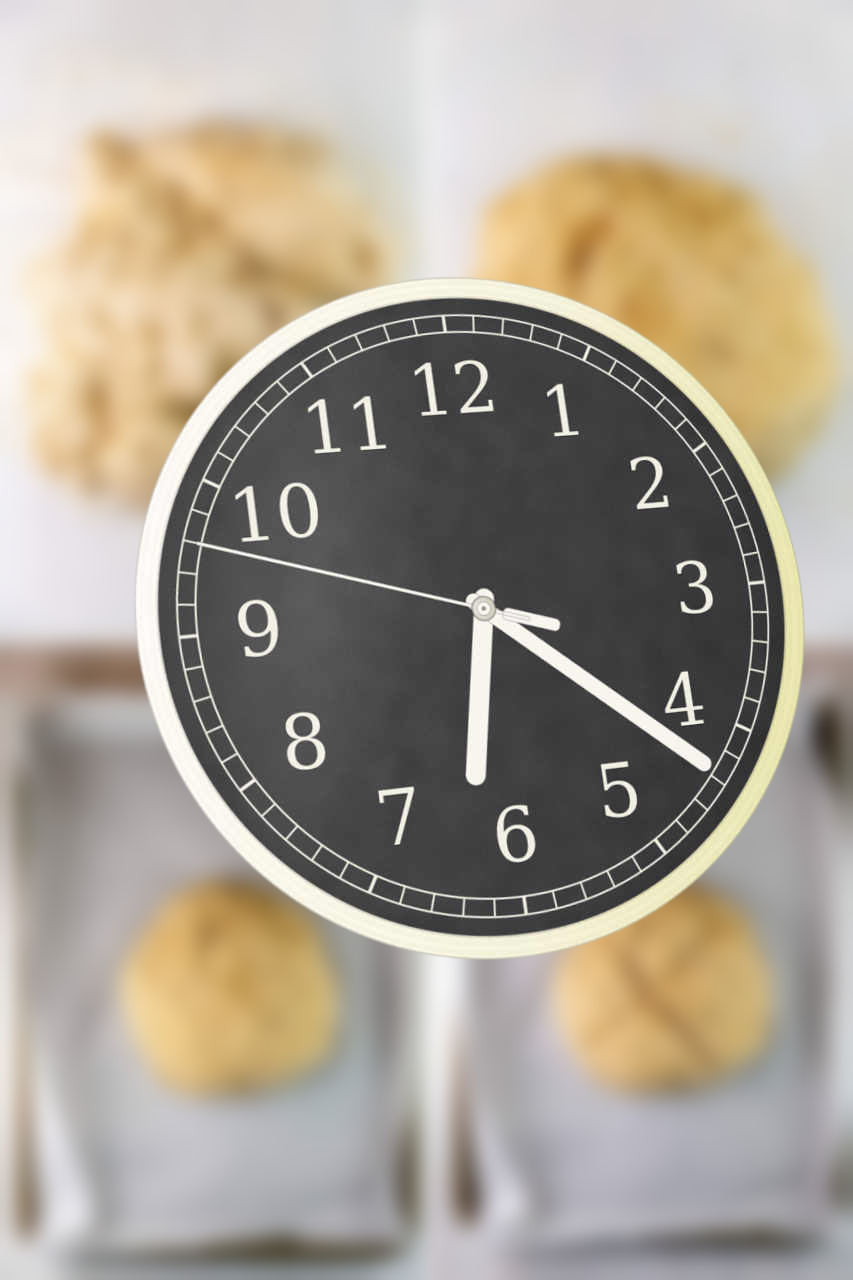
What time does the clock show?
6:21:48
